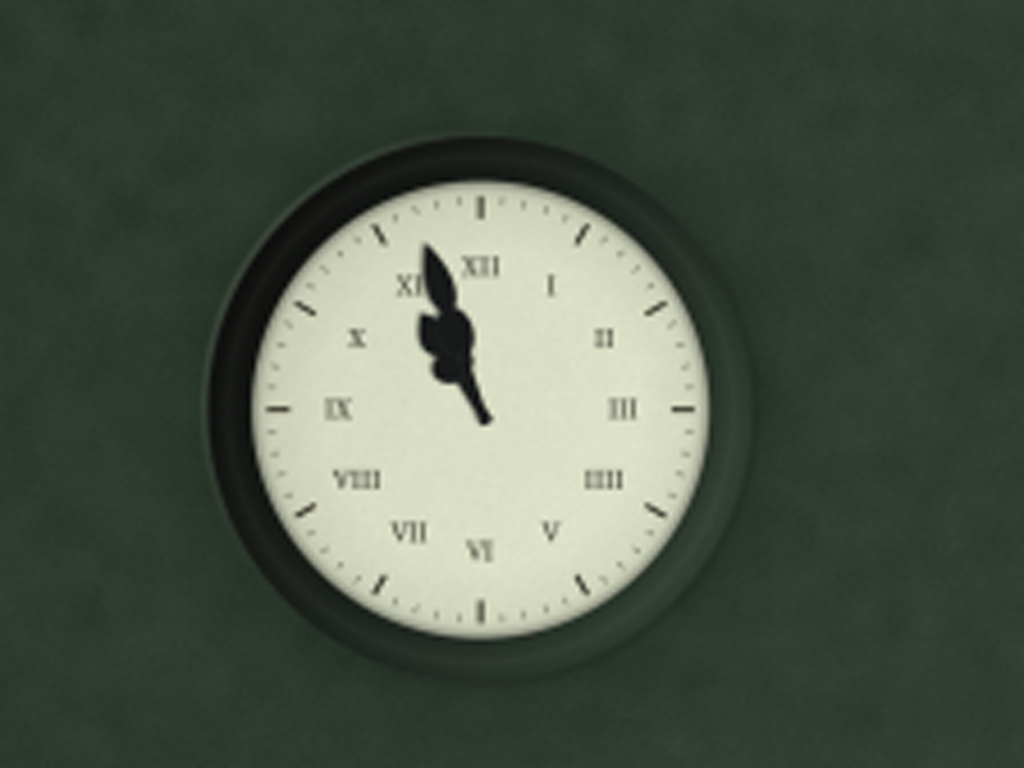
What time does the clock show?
10:57
